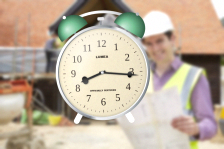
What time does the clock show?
8:16
